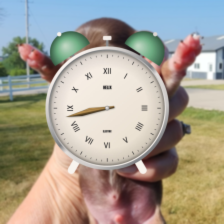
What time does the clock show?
8:43
